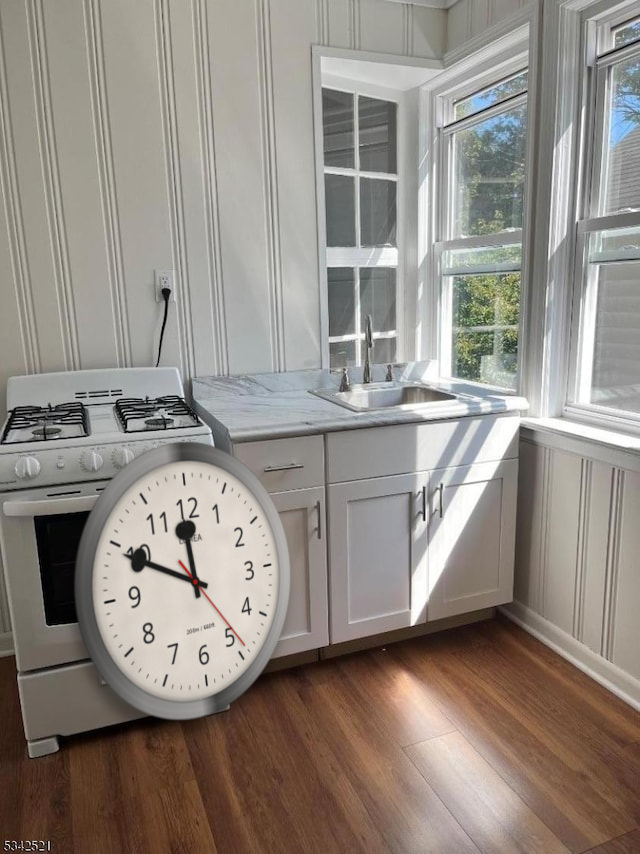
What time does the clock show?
11:49:24
